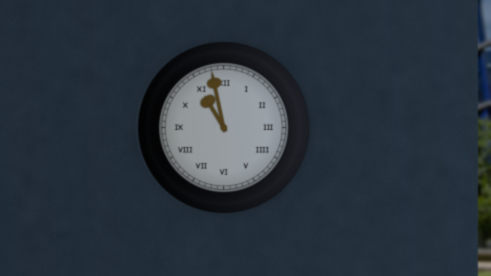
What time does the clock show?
10:58
